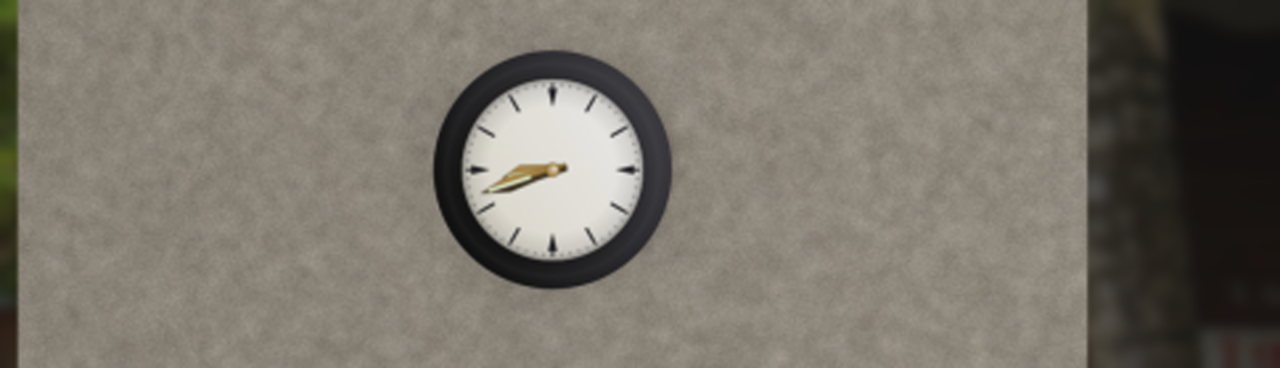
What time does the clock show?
8:42
